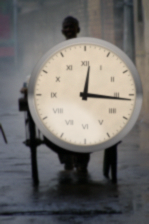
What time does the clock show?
12:16
